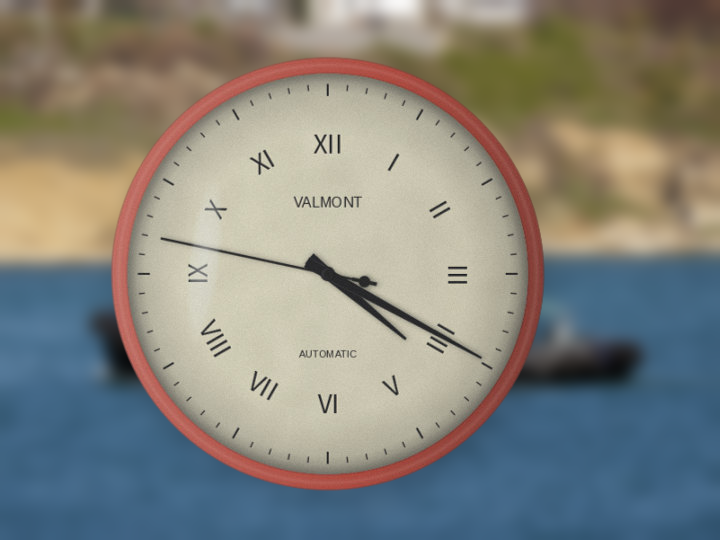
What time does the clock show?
4:19:47
